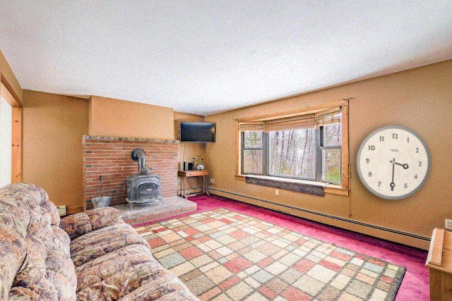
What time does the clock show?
3:30
